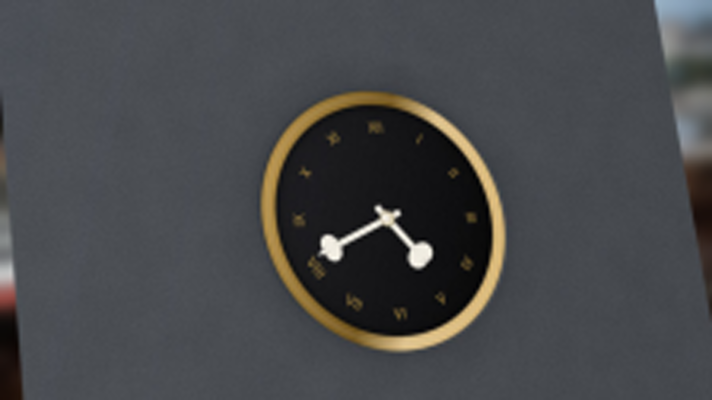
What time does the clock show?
4:41
